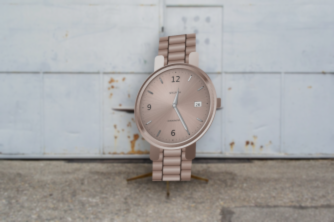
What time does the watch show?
12:25
